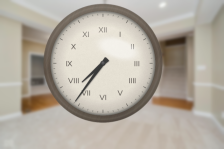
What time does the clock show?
7:36
